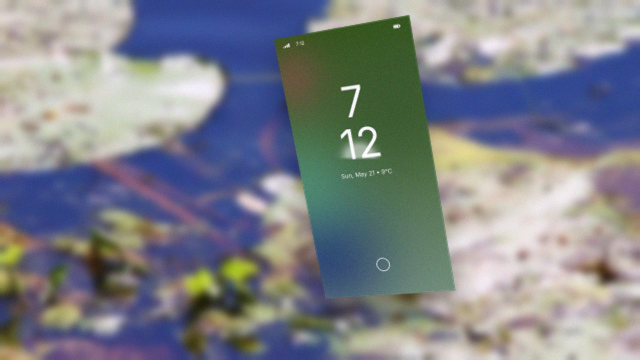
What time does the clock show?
7:12
